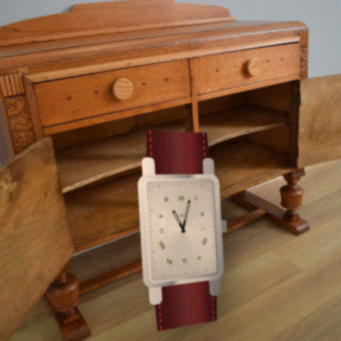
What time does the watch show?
11:03
